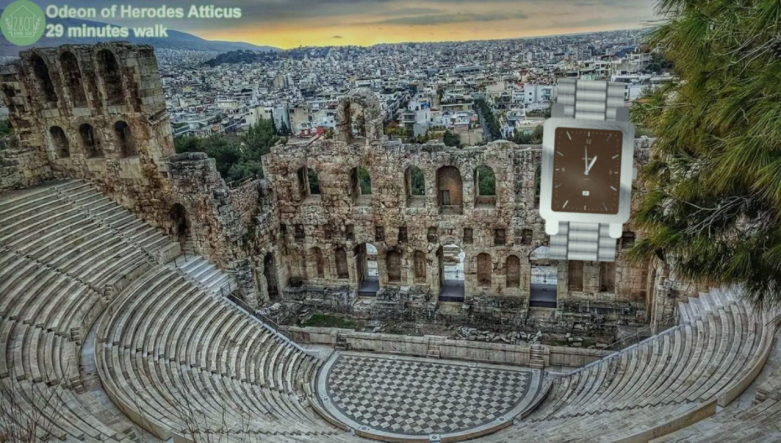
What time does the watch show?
12:59
